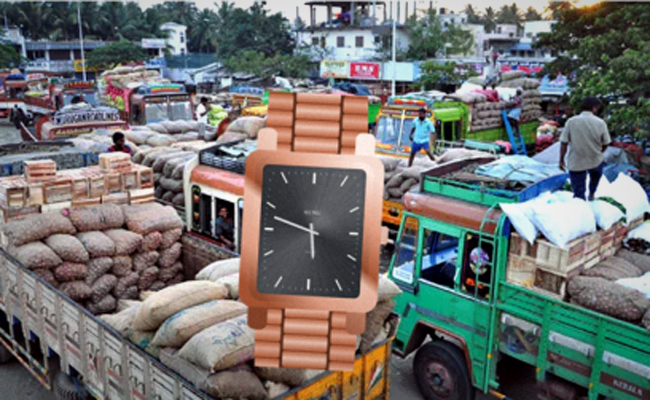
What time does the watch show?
5:48
